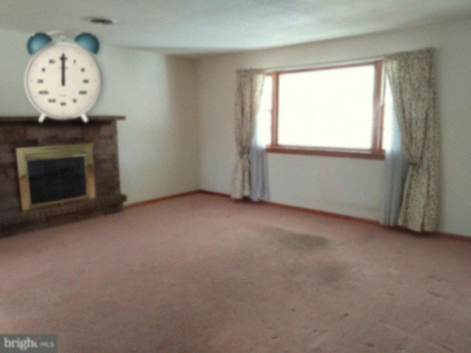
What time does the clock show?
12:00
